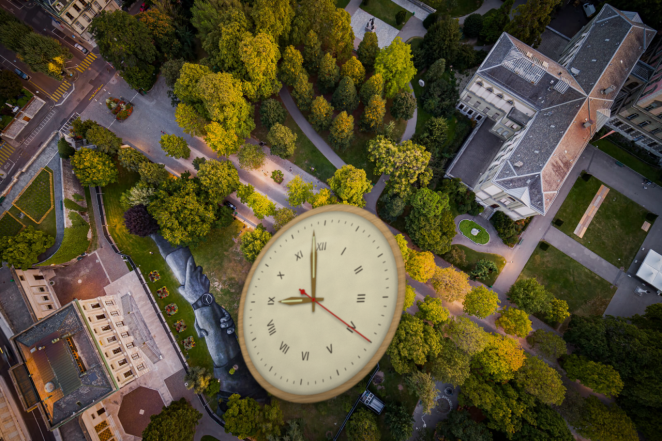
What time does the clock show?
8:58:20
